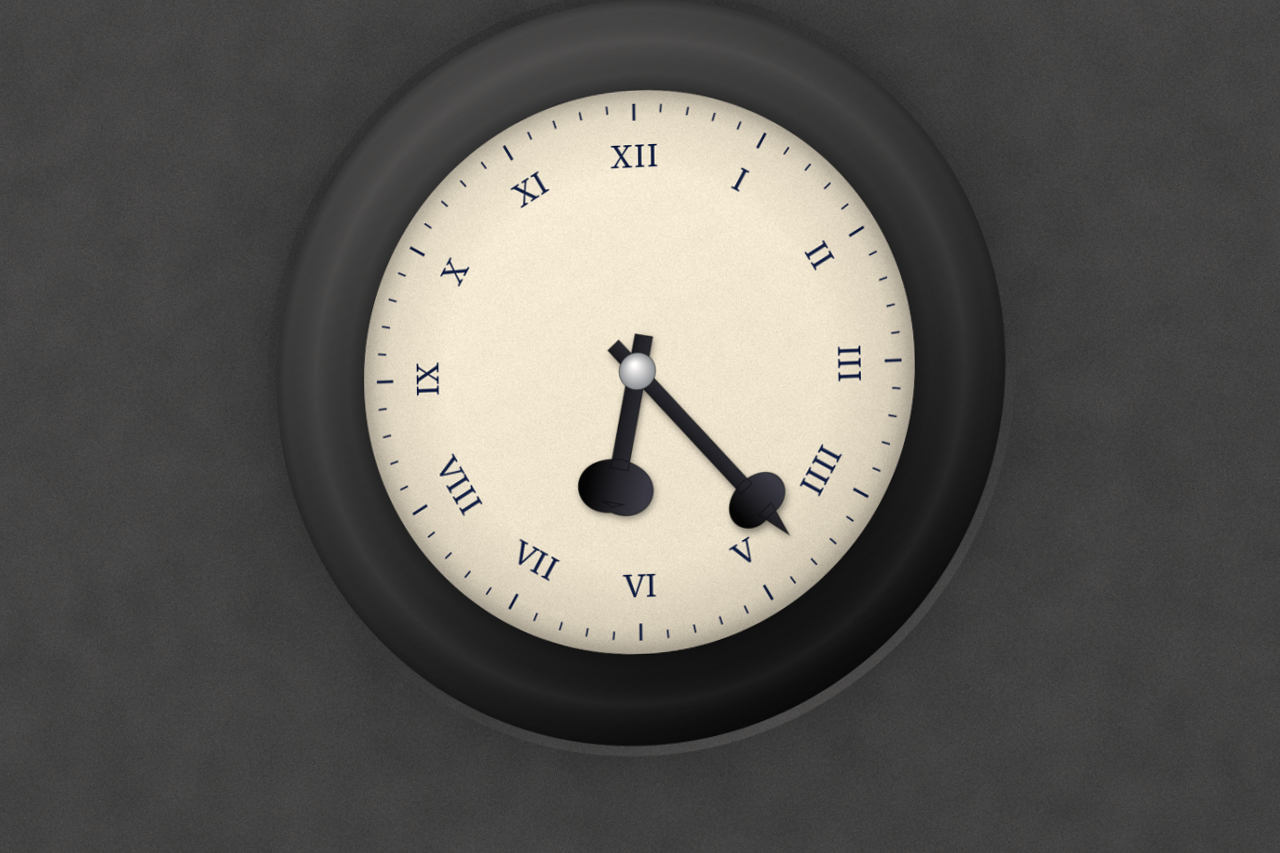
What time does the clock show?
6:23
